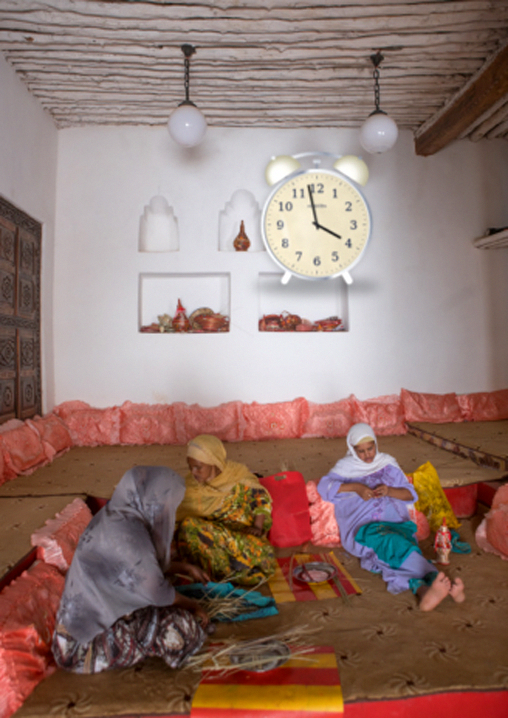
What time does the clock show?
3:58
